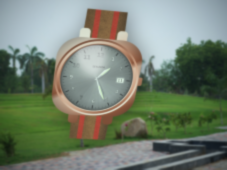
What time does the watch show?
1:26
